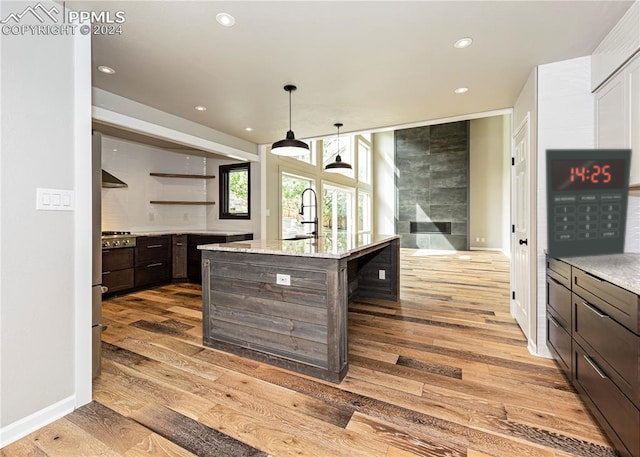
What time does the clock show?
14:25
